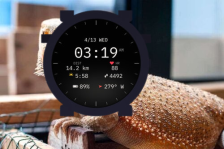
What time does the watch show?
3:19
